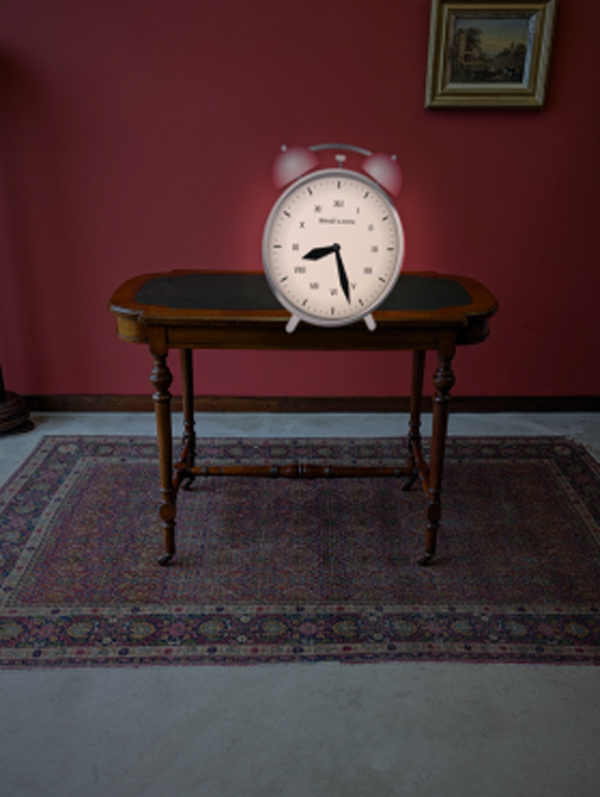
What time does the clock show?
8:27
